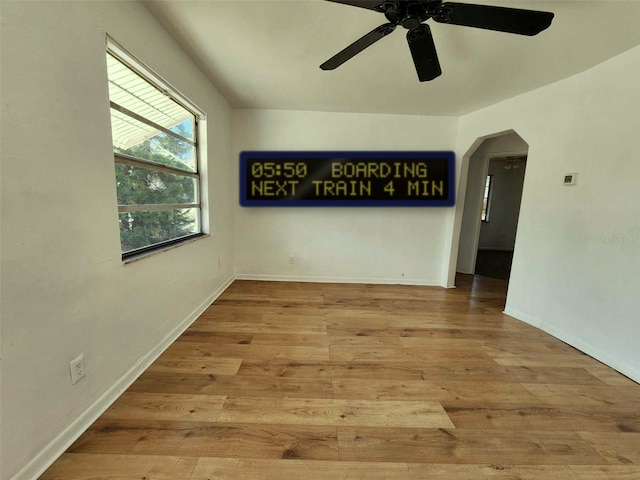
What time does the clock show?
5:50
